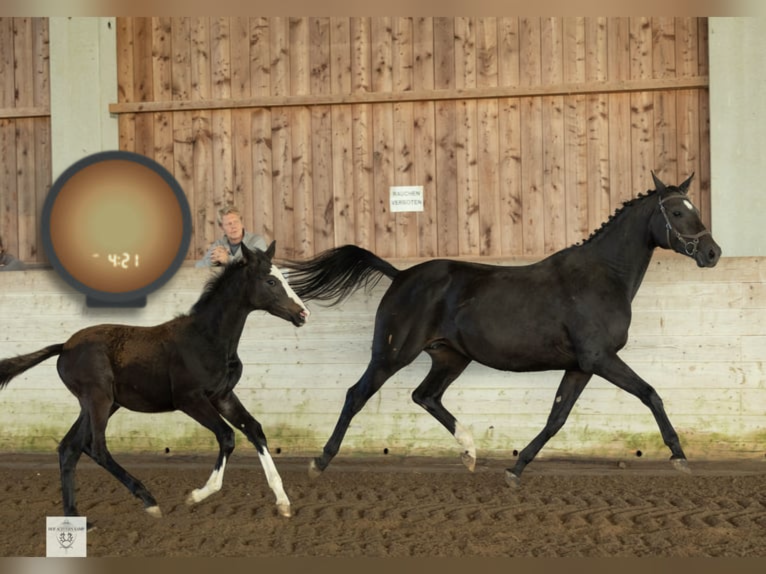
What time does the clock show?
4:21
